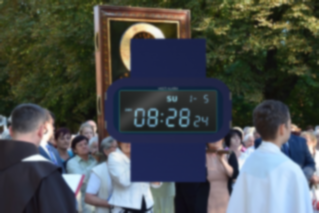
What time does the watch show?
8:28:24
